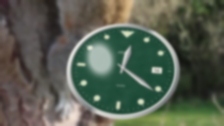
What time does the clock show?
12:21
